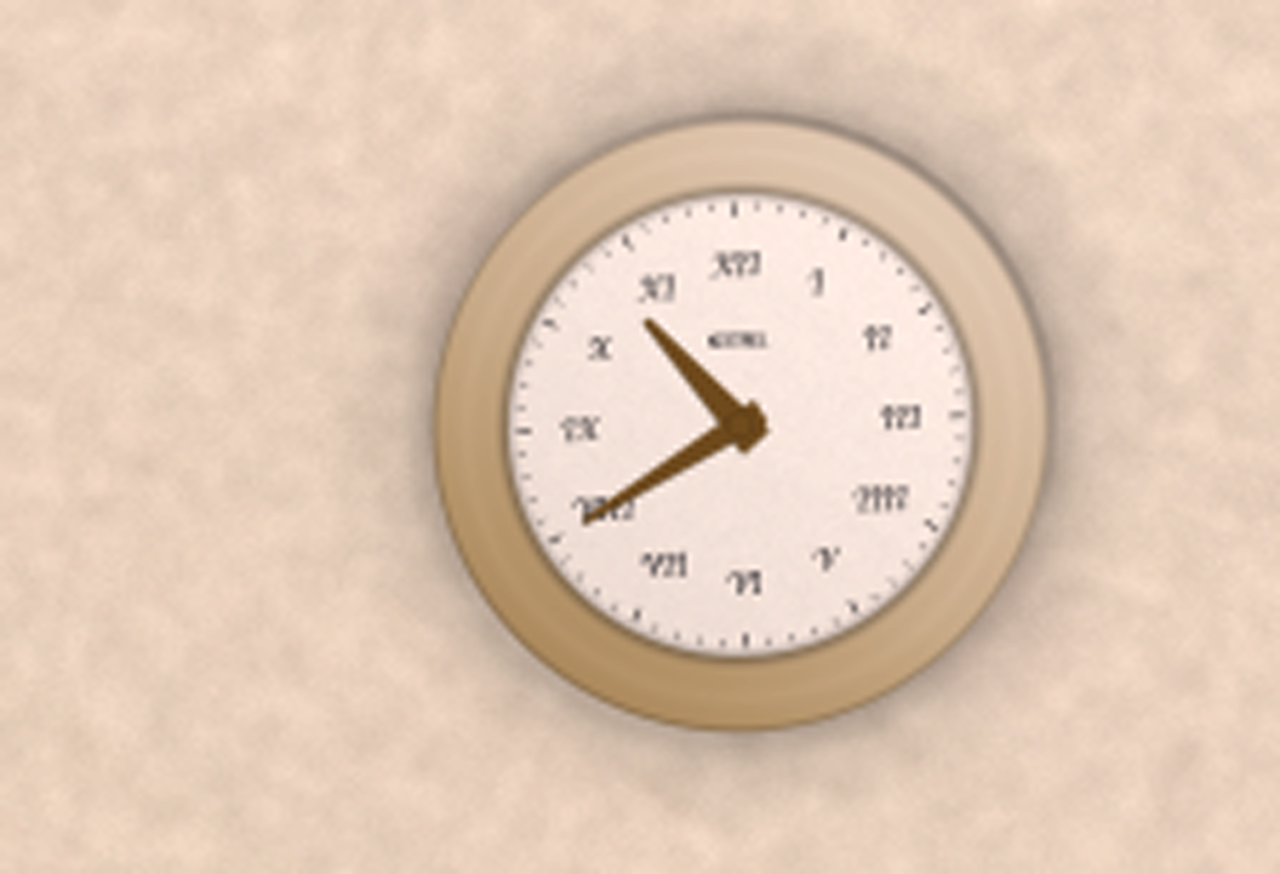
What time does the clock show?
10:40
